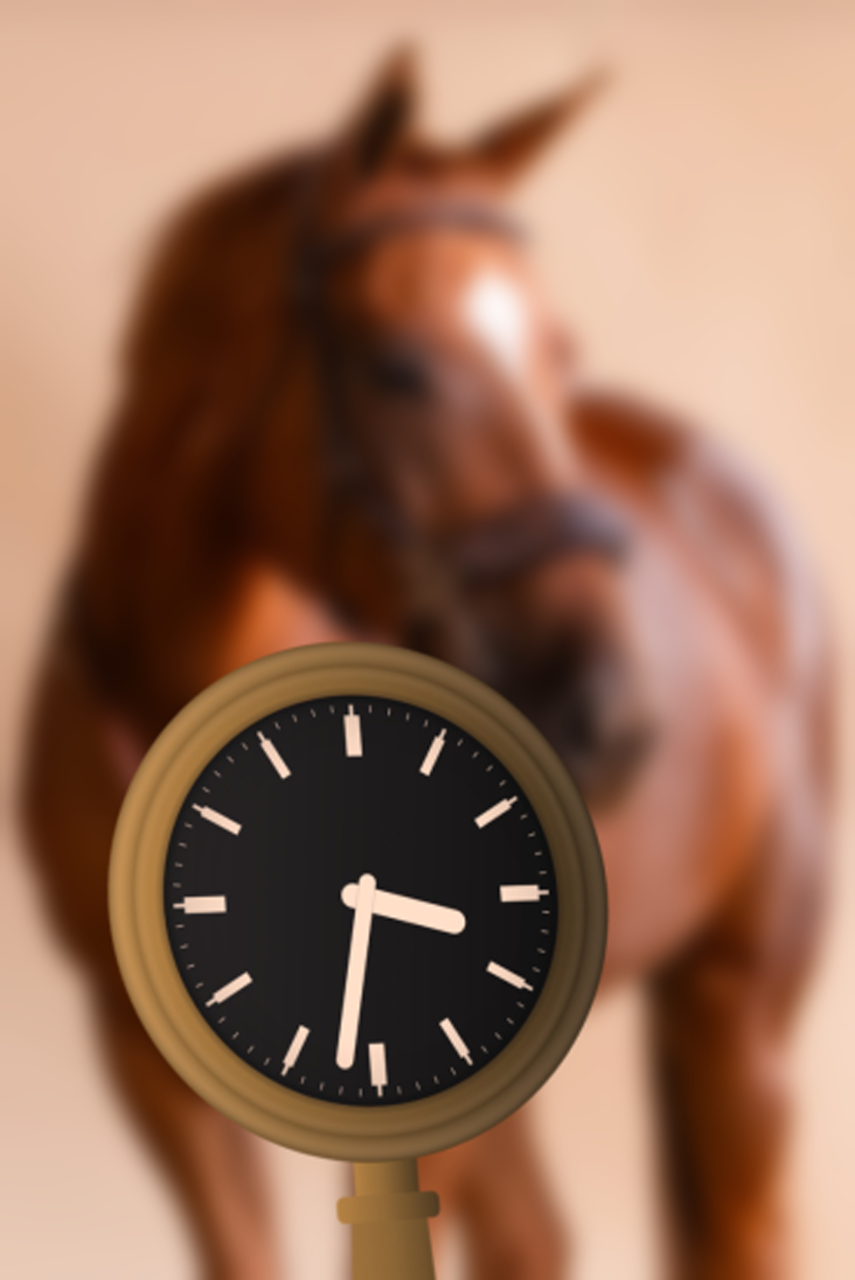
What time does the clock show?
3:32
